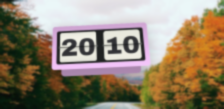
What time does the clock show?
20:10
